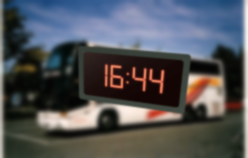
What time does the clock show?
16:44
